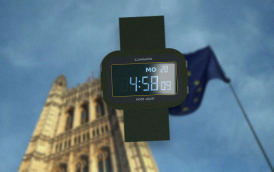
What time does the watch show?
4:58:09
